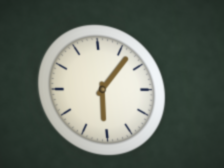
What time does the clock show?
6:07
